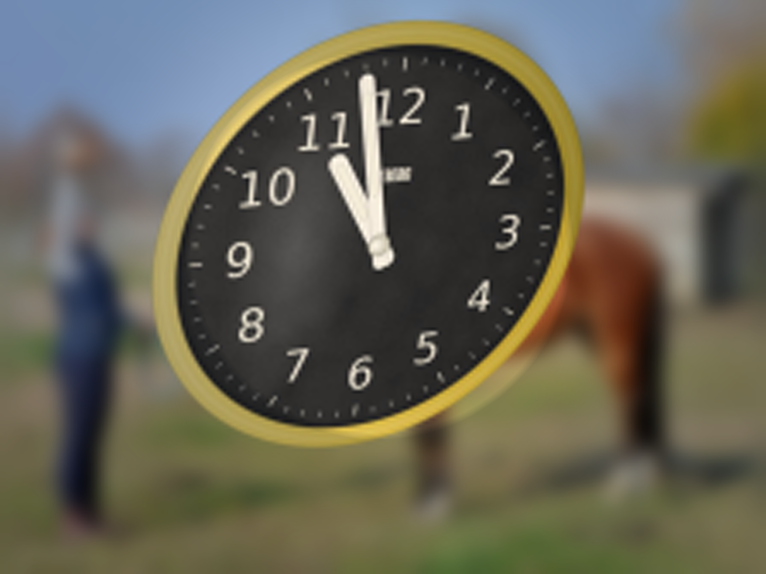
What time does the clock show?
10:58
